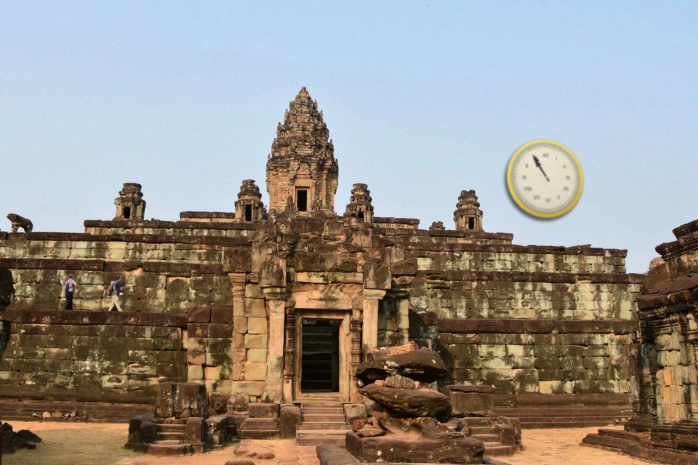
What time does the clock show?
10:55
